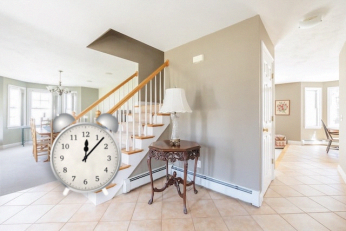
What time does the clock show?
12:07
